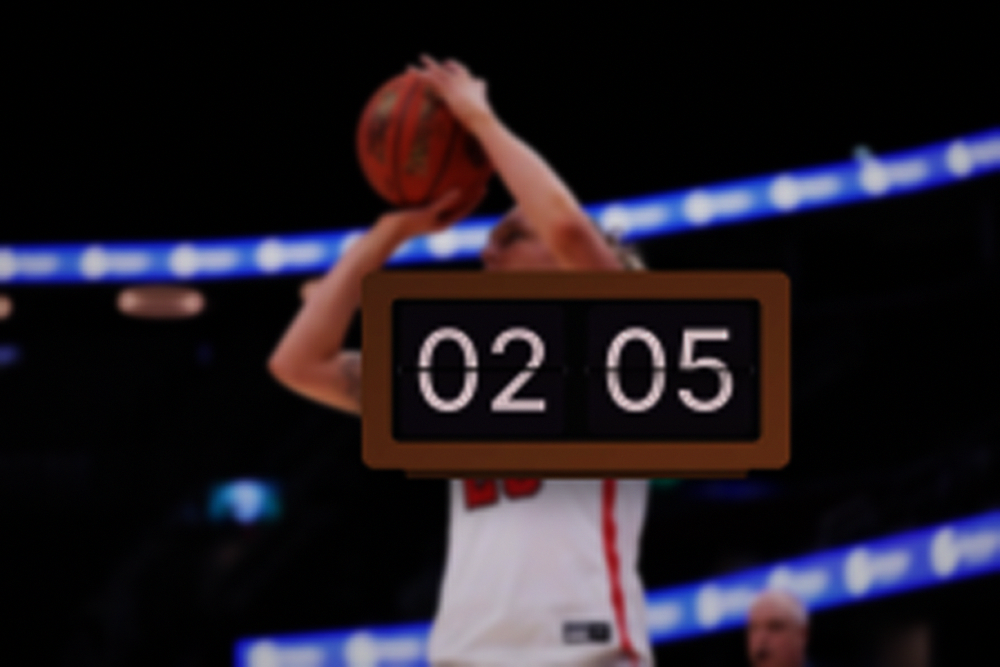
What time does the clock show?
2:05
